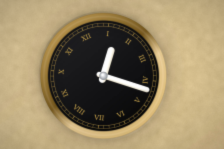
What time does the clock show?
1:22
